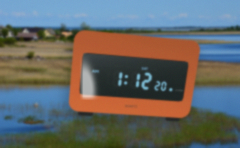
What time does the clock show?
1:12
